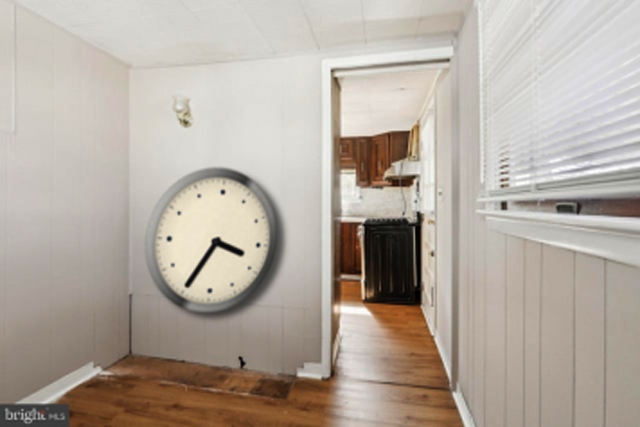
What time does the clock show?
3:35
